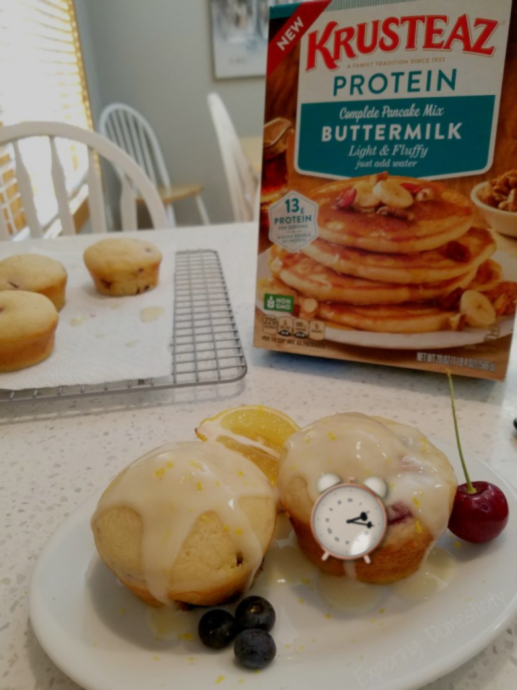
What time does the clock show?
2:16
